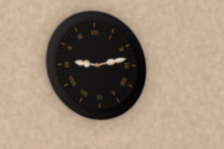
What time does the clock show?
9:13
